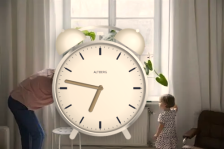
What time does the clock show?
6:47
